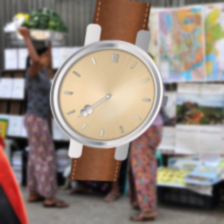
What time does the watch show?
7:38
